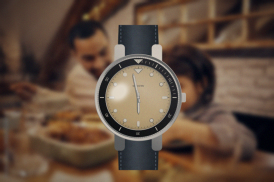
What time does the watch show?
5:58
